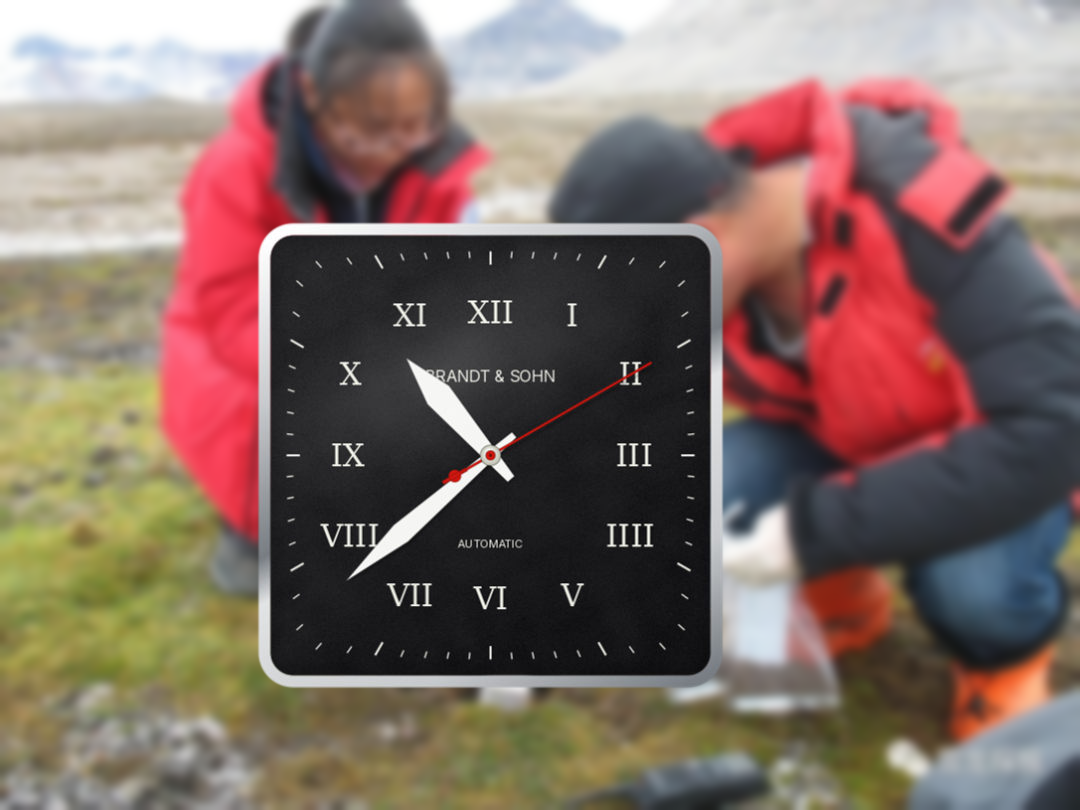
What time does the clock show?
10:38:10
